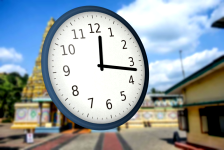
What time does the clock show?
12:17
